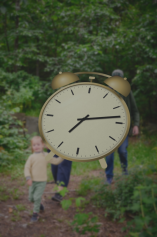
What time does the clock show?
7:13
